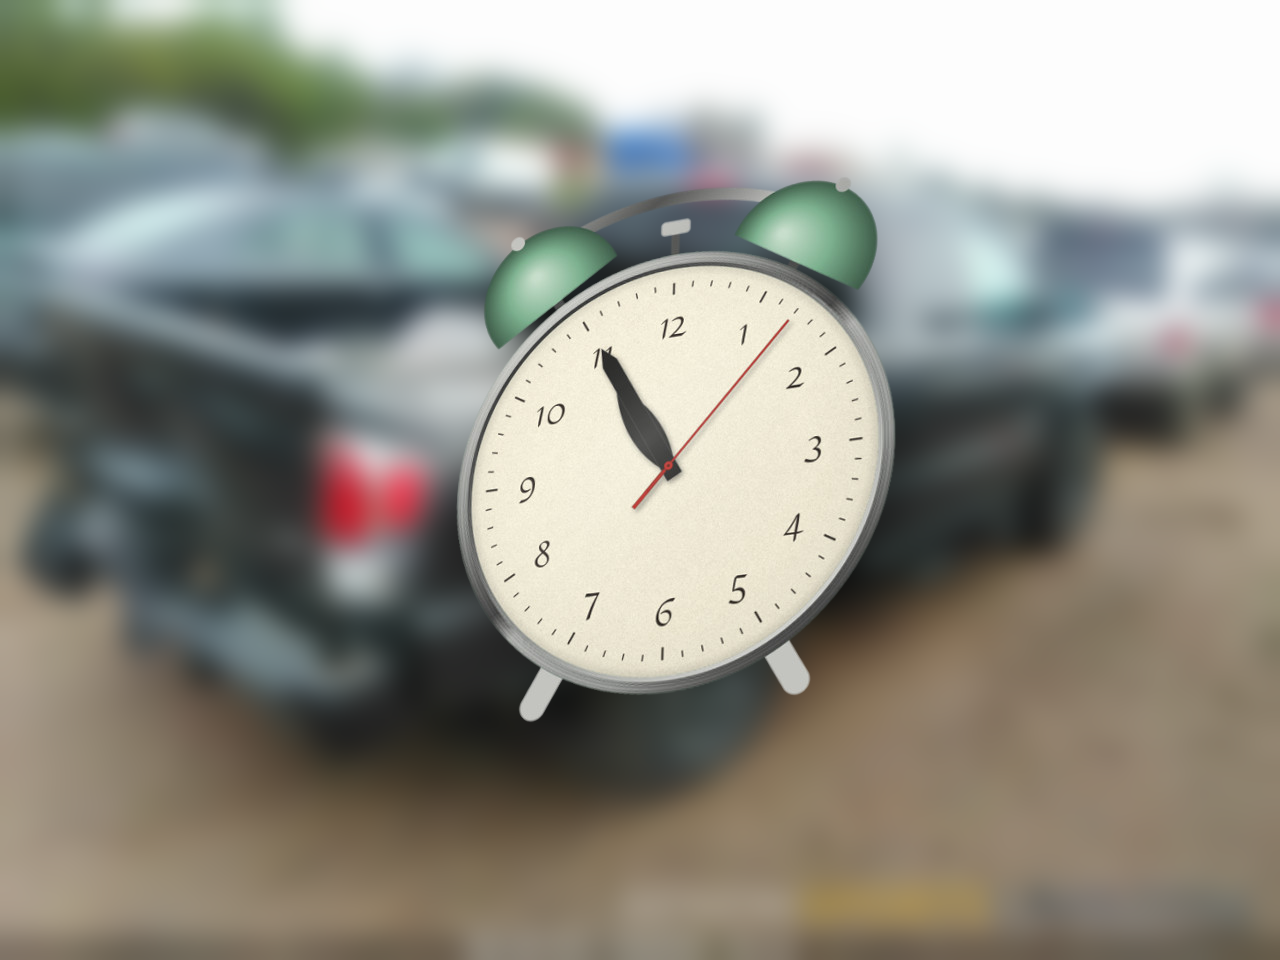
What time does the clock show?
10:55:07
